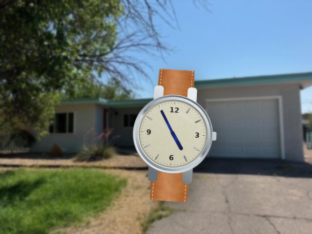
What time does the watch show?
4:55
